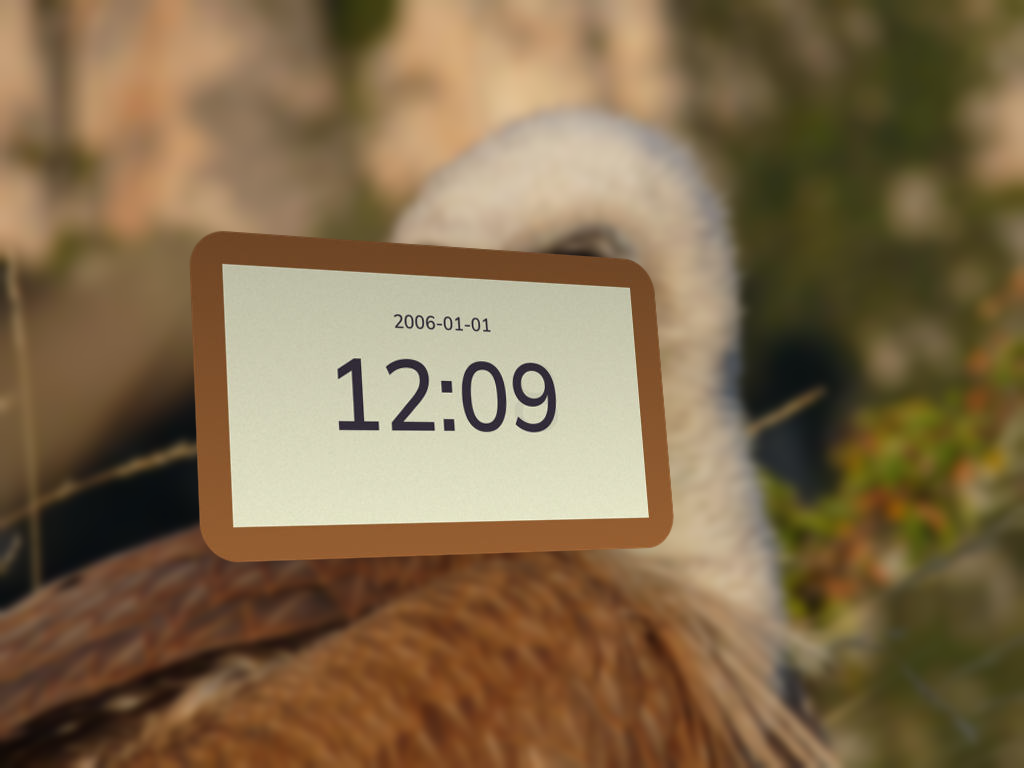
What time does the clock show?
12:09
